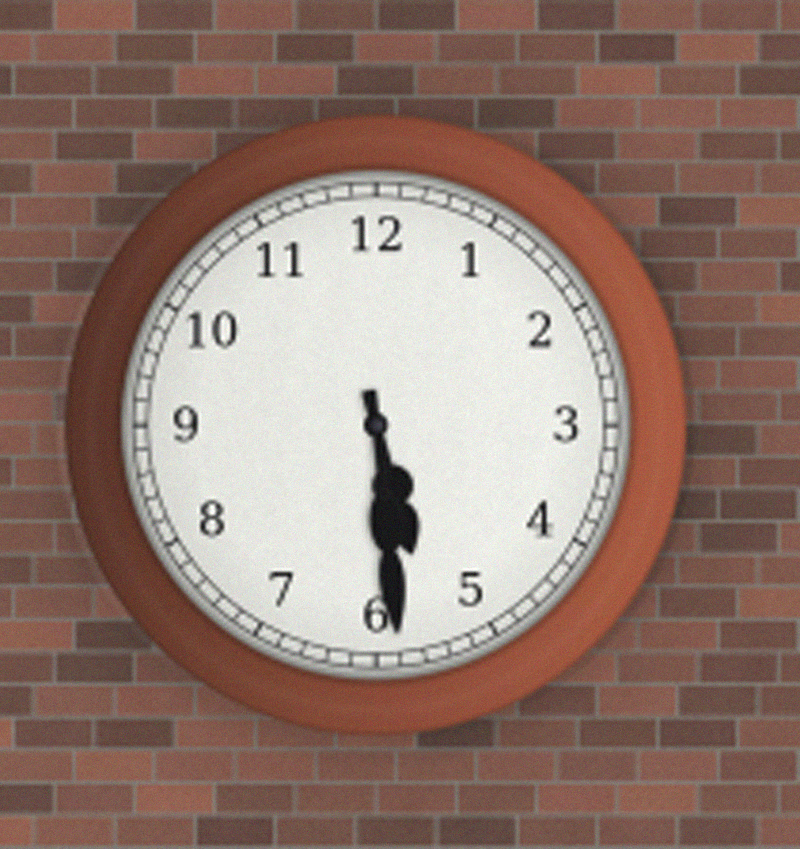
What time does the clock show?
5:29
